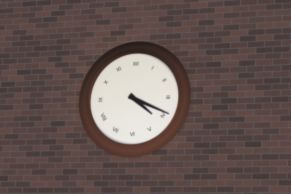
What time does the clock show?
4:19
